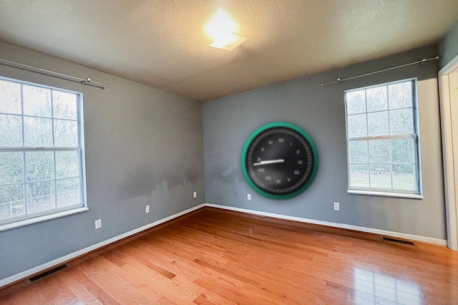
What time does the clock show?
8:43
